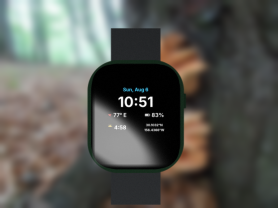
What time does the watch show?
10:51
